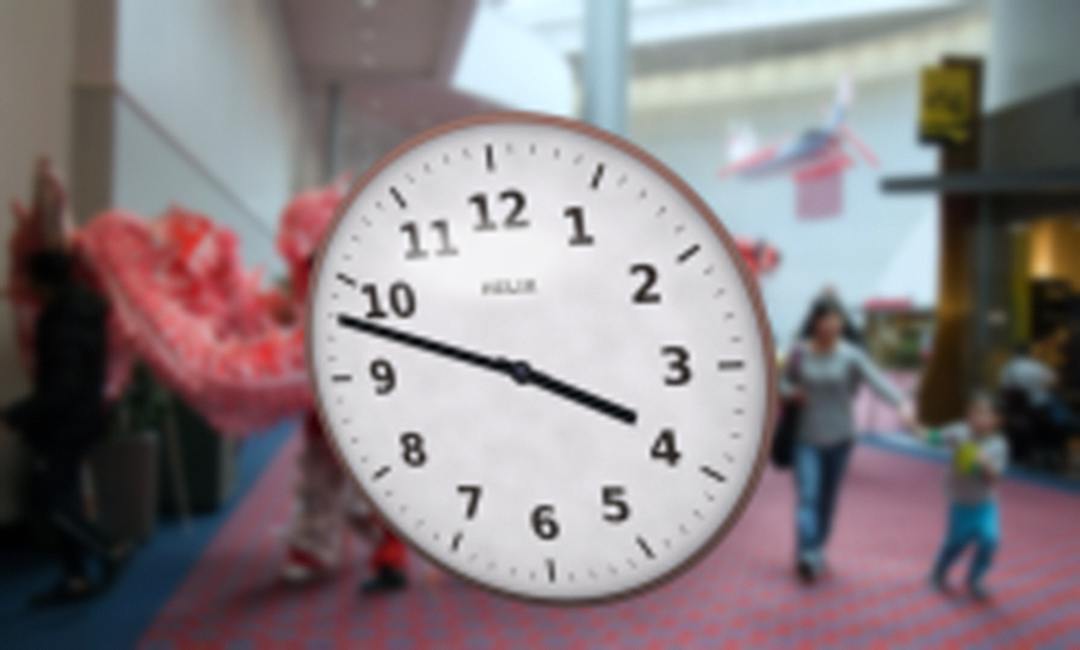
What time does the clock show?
3:48
